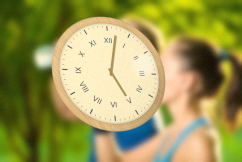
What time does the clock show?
5:02
